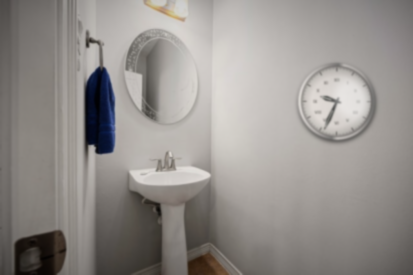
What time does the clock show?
9:34
